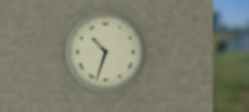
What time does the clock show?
10:33
